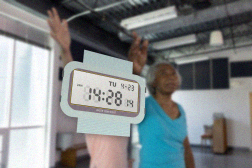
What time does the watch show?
14:28:14
